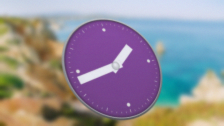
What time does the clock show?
1:43
